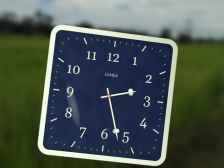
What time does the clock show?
2:27
